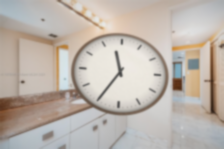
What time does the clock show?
11:35
